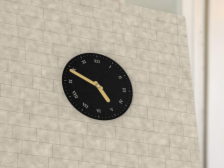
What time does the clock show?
4:49
